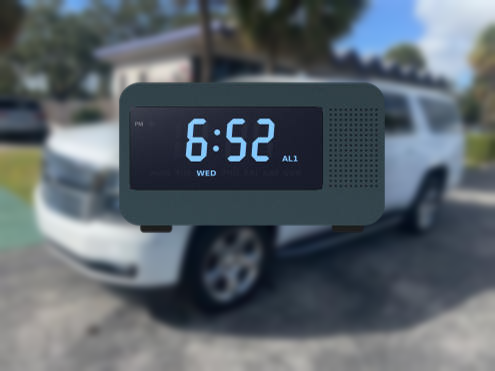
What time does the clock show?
6:52
